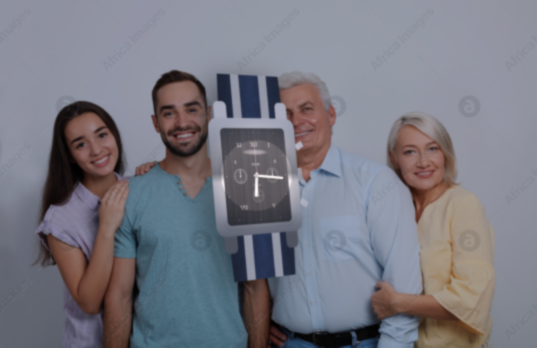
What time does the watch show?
6:16
